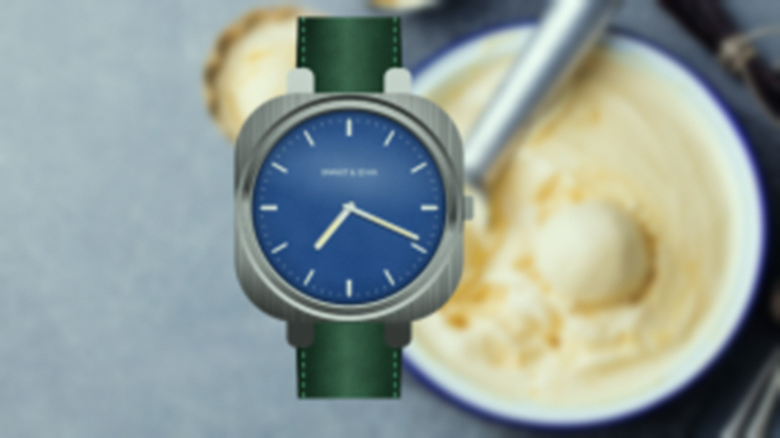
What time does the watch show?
7:19
